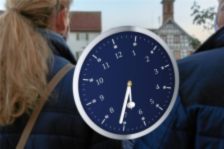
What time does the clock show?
6:36
